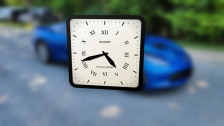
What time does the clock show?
4:42
